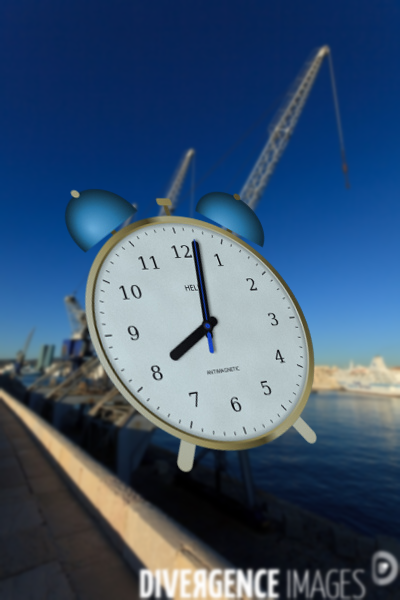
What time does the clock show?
8:02:02
